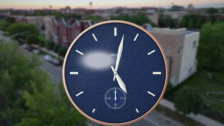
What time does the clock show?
5:02
